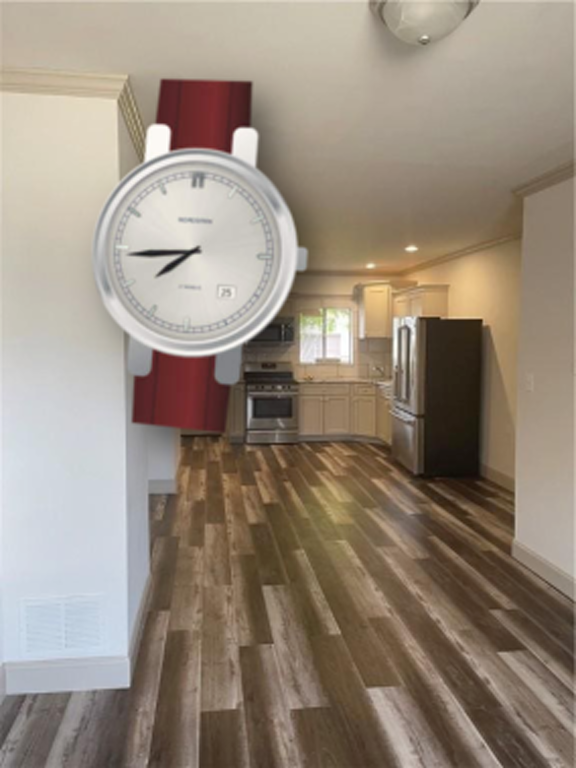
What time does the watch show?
7:44
